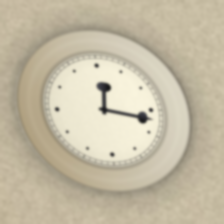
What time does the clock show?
12:17
